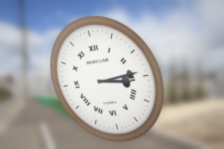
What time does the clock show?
3:14
